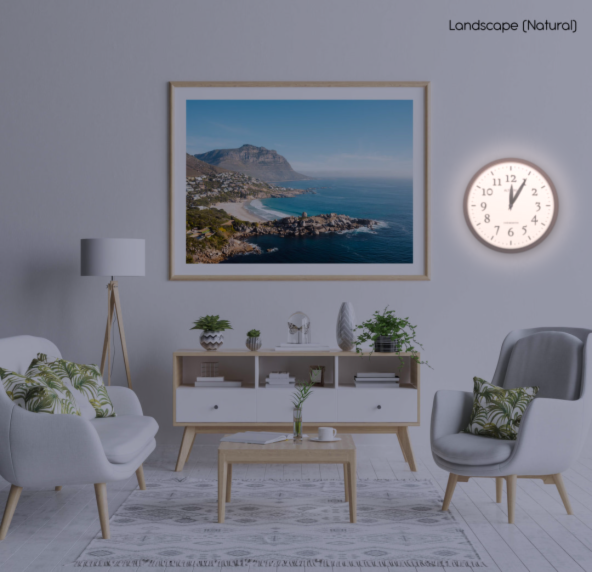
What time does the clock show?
12:05
